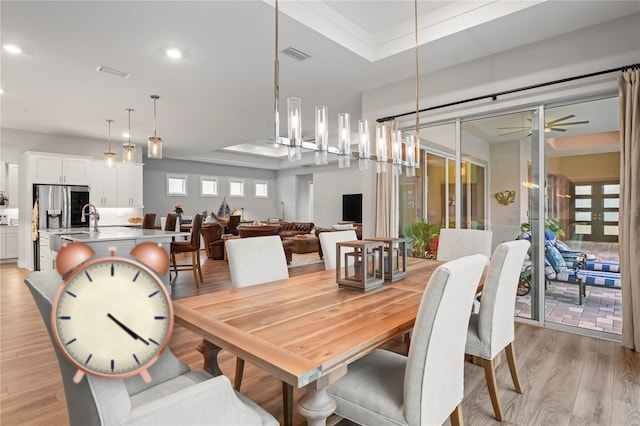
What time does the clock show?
4:21
